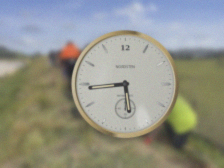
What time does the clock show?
5:44
